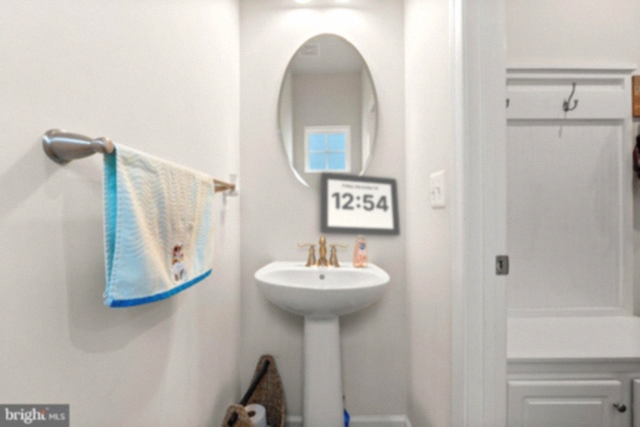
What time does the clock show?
12:54
